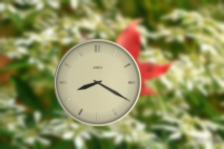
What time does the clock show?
8:20
